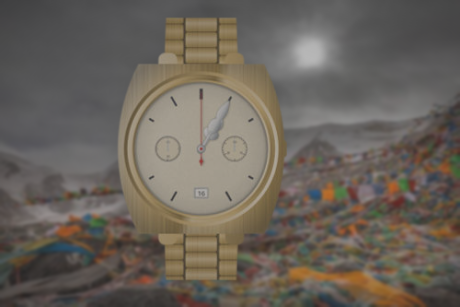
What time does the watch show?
1:05
